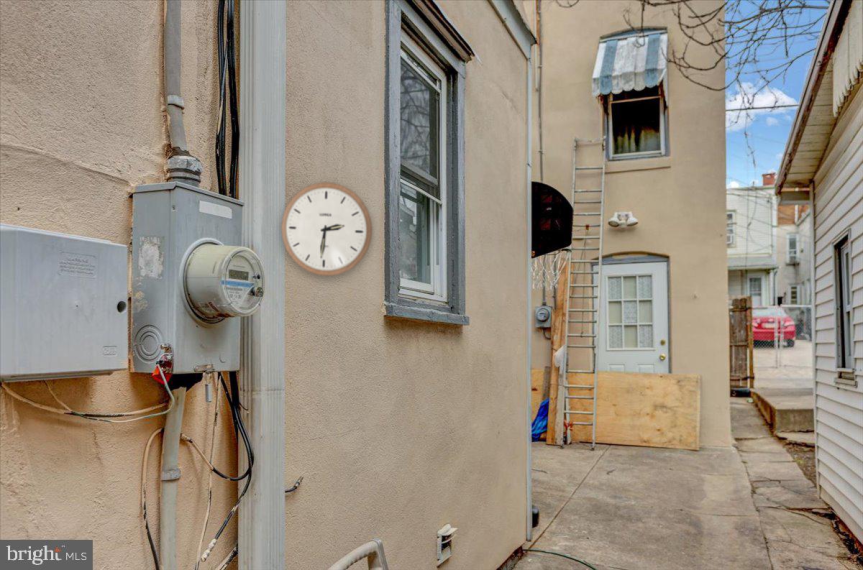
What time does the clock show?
2:31
